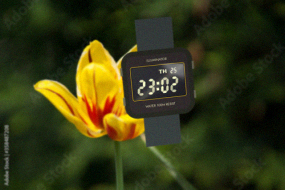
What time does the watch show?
23:02
